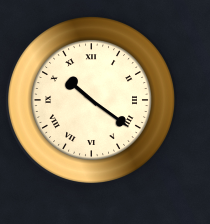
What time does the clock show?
10:21
